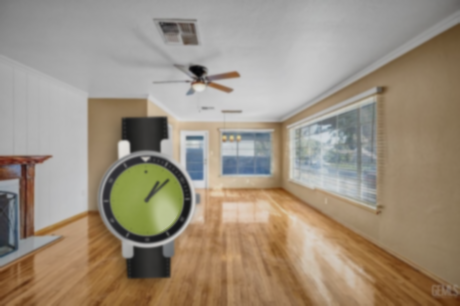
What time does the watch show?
1:08
